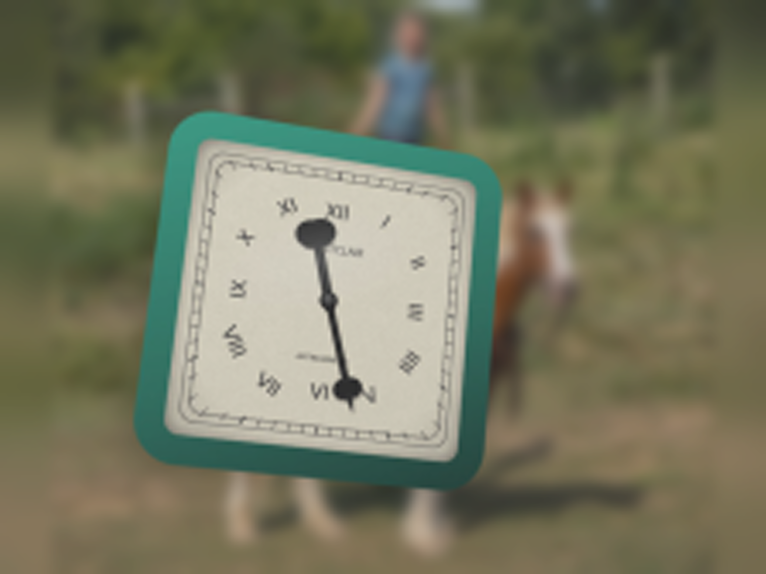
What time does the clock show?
11:27
